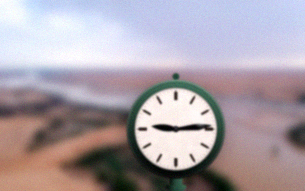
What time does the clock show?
9:14
